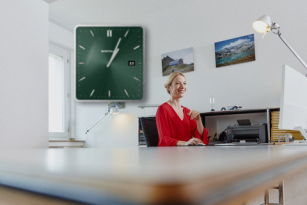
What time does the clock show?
1:04
